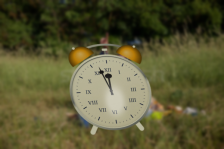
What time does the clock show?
11:57
